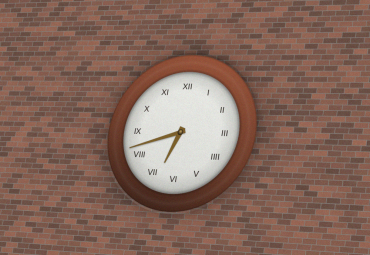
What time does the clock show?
6:42
